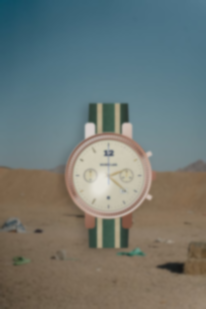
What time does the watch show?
2:22
